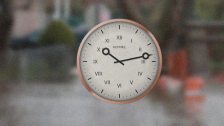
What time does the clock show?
10:13
